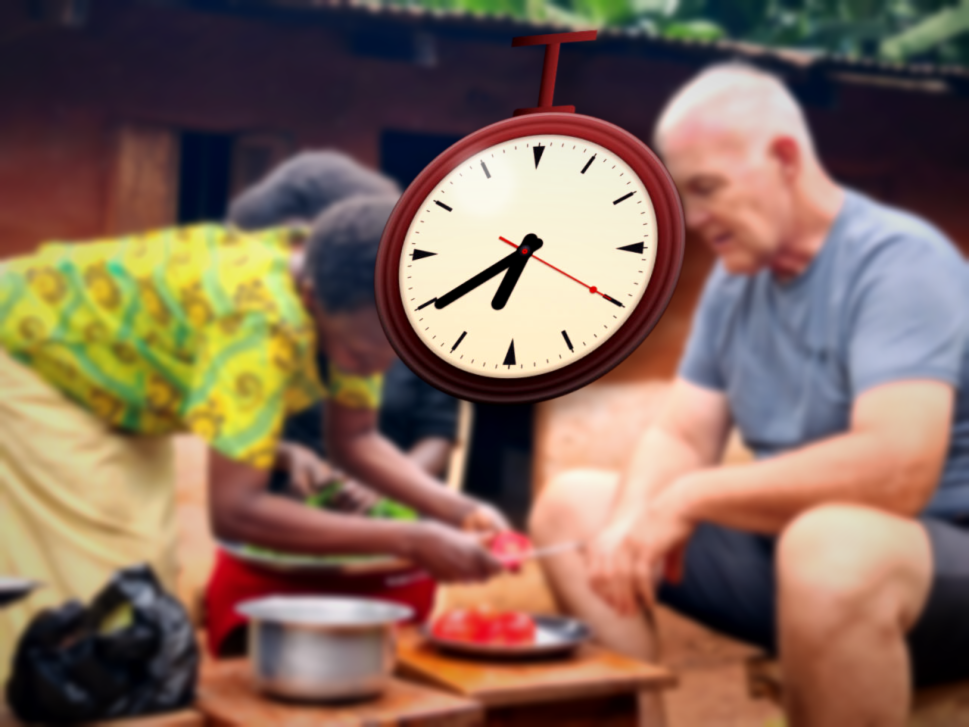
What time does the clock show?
6:39:20
